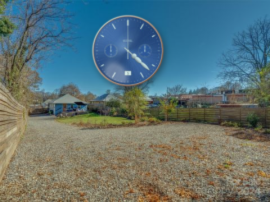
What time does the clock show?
4:22
